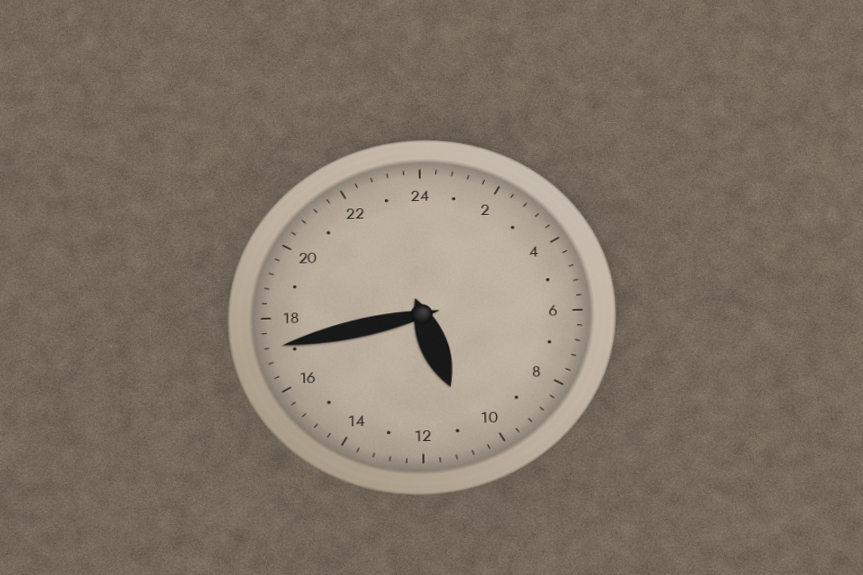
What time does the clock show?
10:43
